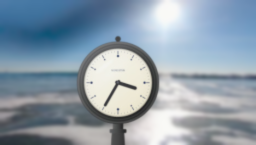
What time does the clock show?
3:35
